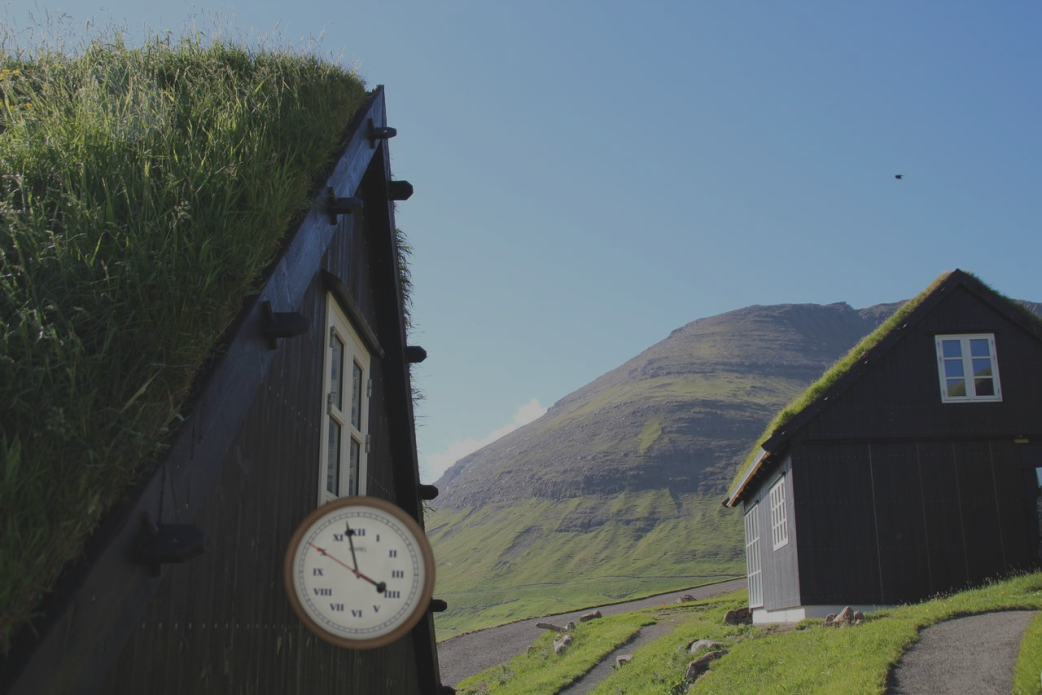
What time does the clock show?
3:57:50
